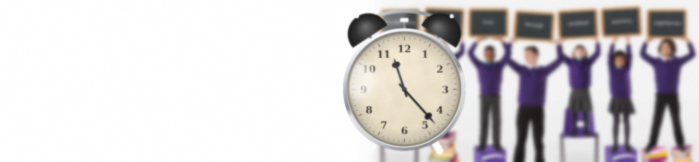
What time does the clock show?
11:23
